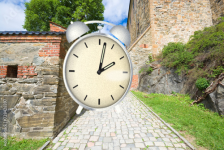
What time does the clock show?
2:02
